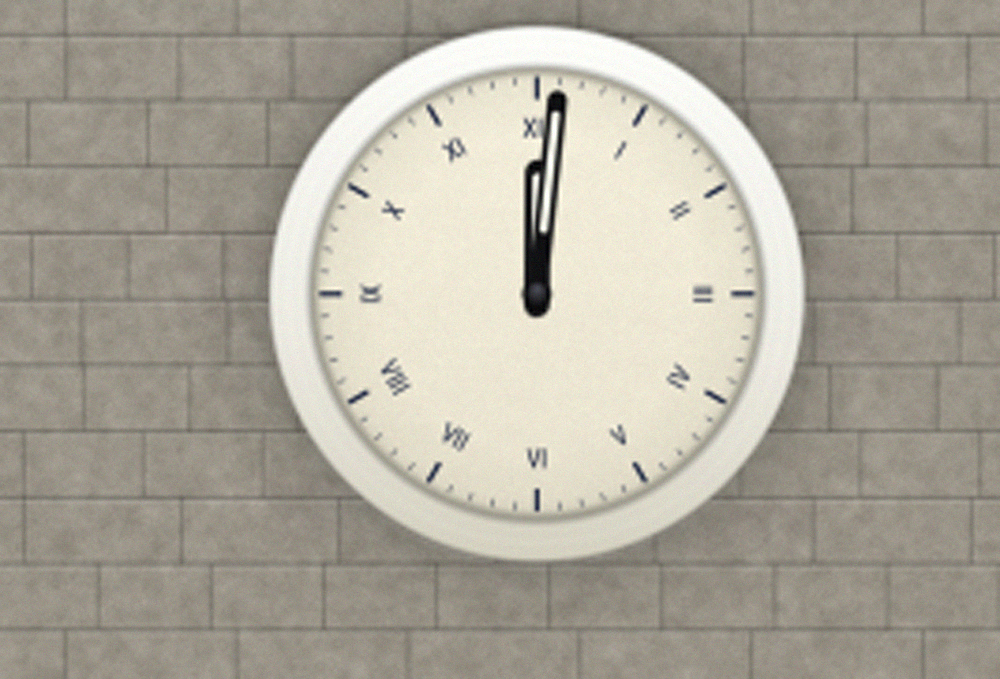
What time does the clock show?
12:01
